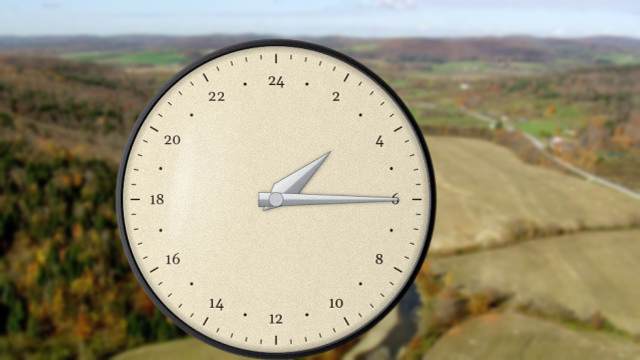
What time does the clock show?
3:15
